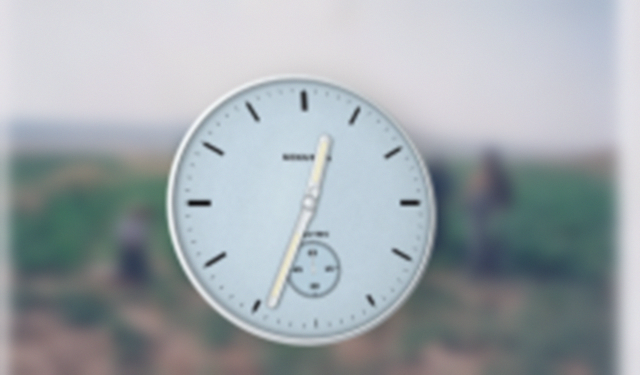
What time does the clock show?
12:34
